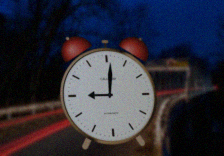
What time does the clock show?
9:01
